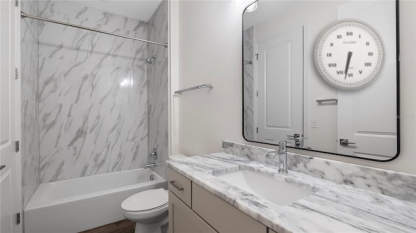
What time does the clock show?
6:32
